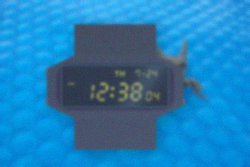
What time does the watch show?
12:38
